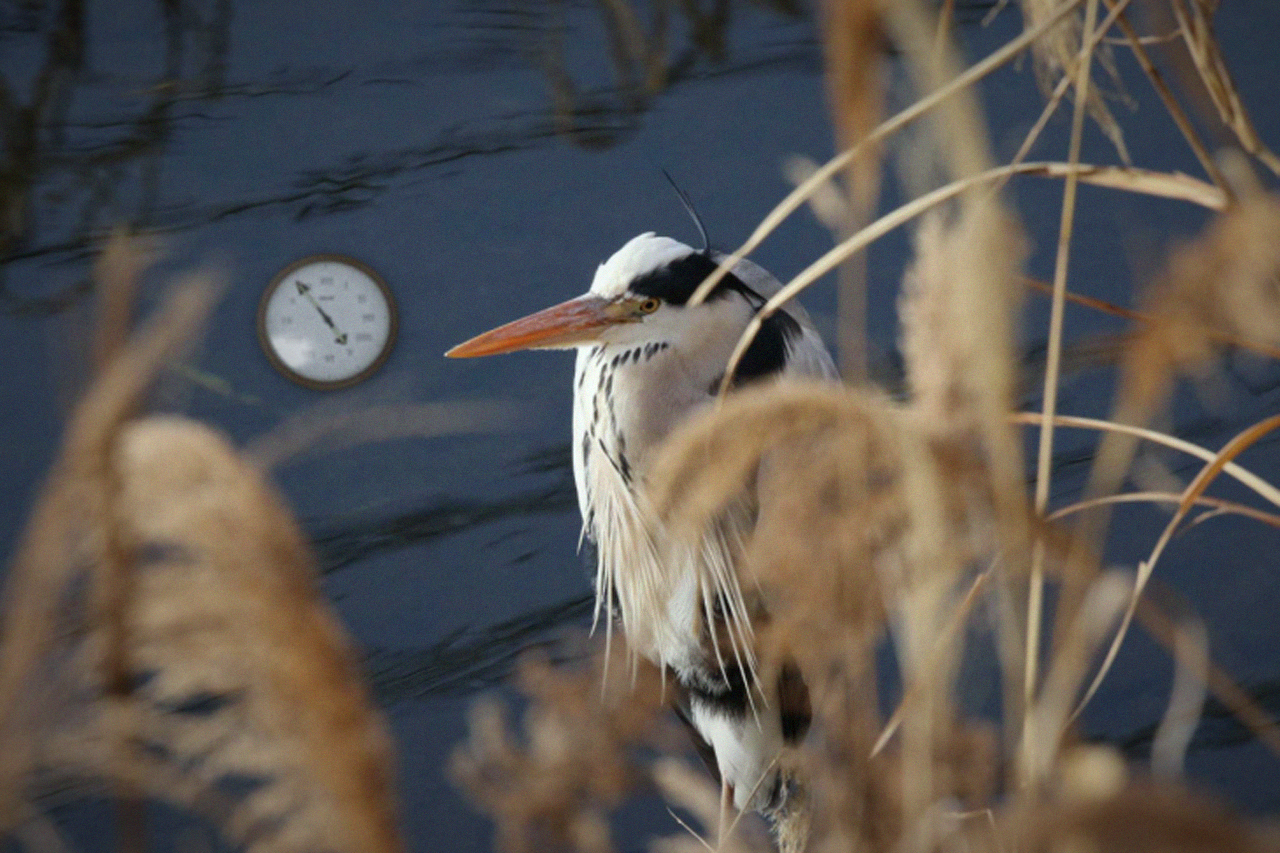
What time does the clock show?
4:54
